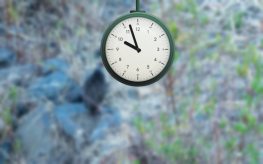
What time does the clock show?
9:57
